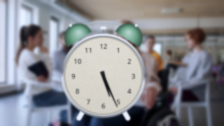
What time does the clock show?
5:26
